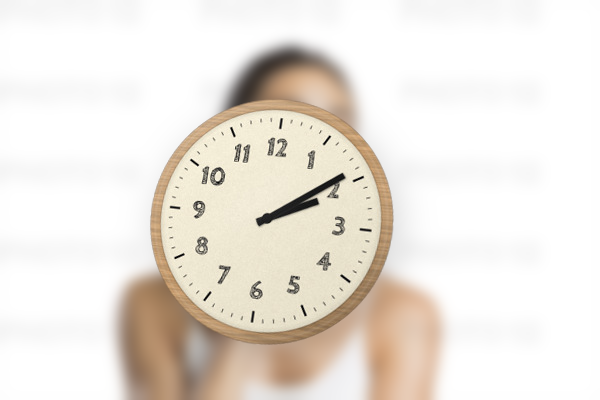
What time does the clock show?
2:09
